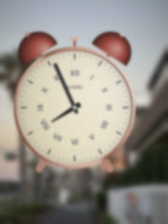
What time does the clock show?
7:56
